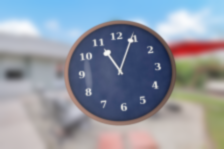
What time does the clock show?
11:04
